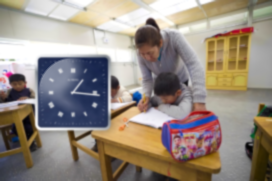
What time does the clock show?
1:16
